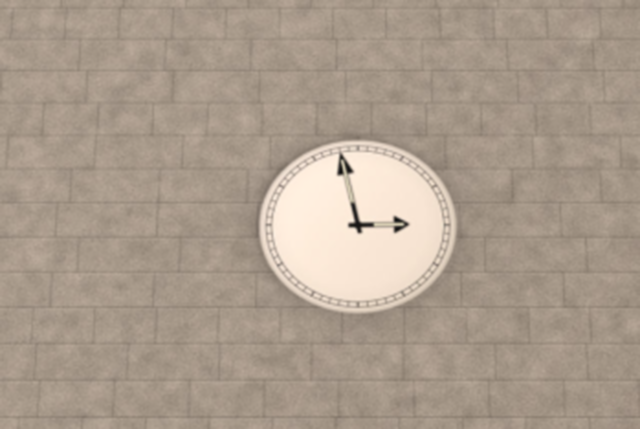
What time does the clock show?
2:58
